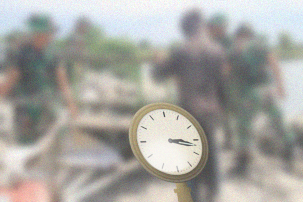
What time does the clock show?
3:17
